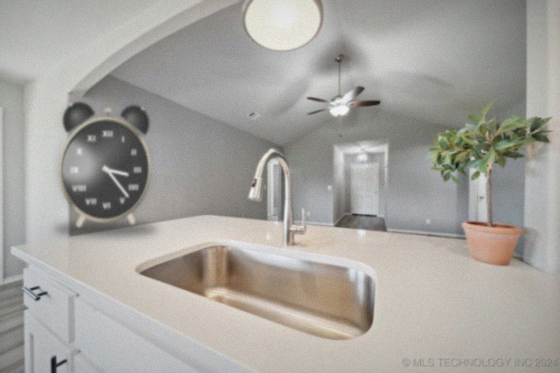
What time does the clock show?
3:23
